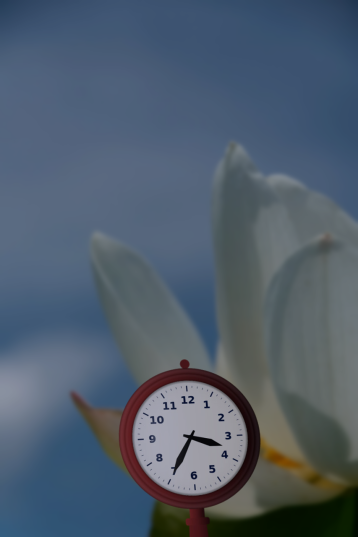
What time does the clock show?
3:35
